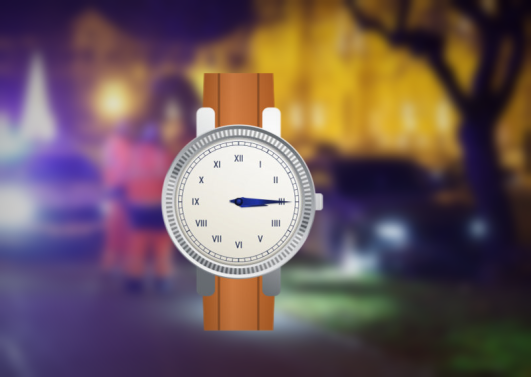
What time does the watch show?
3:15
